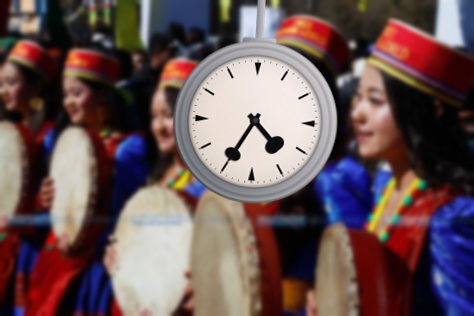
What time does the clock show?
4:35
